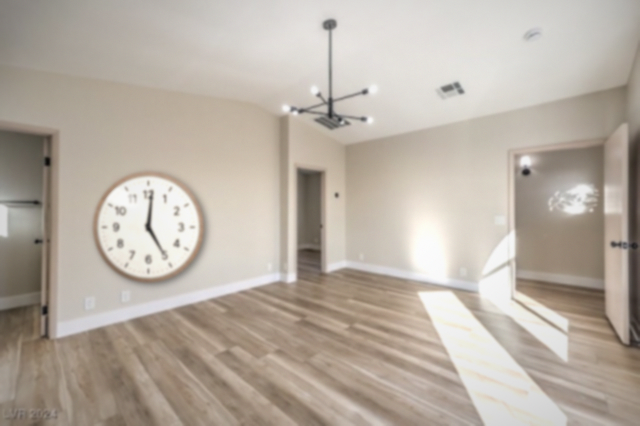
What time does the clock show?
5:01
